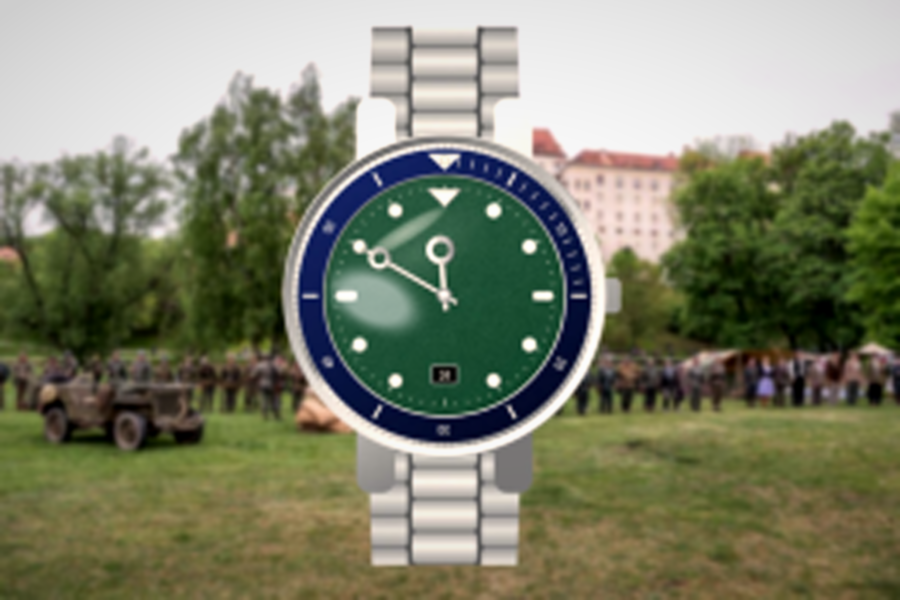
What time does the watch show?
11:50
